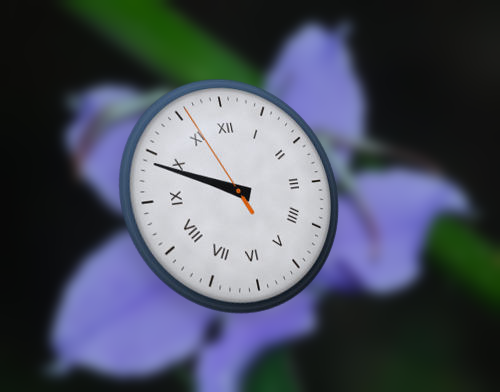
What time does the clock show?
9:48:56
